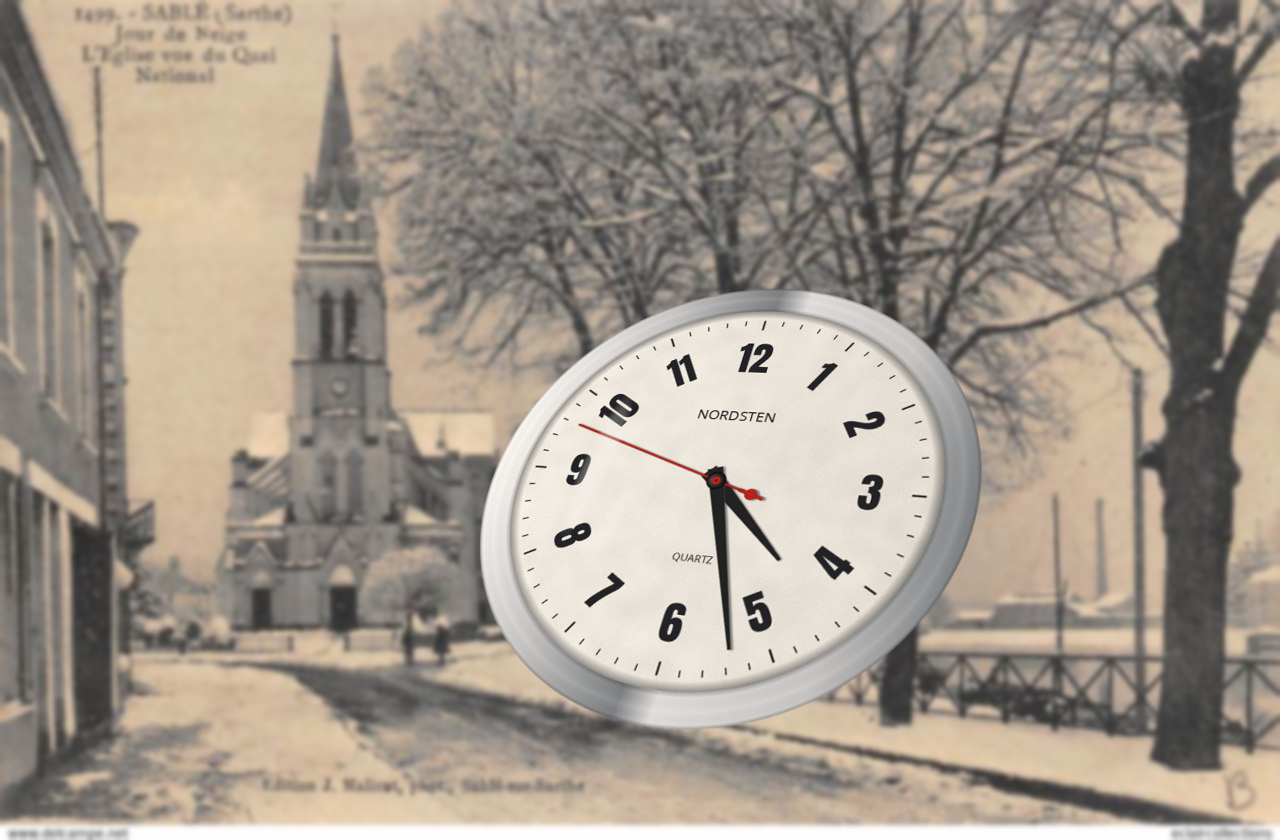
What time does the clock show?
4:26:48
